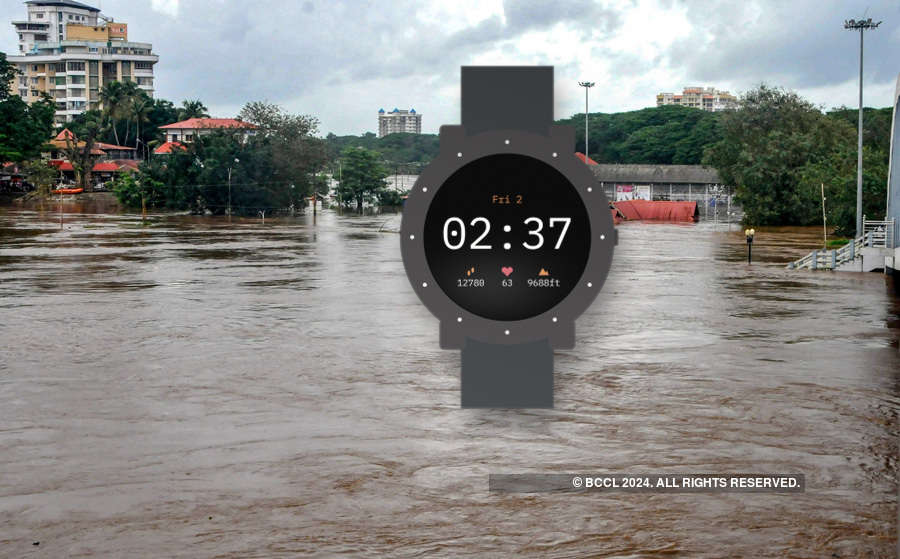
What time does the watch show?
2:37
